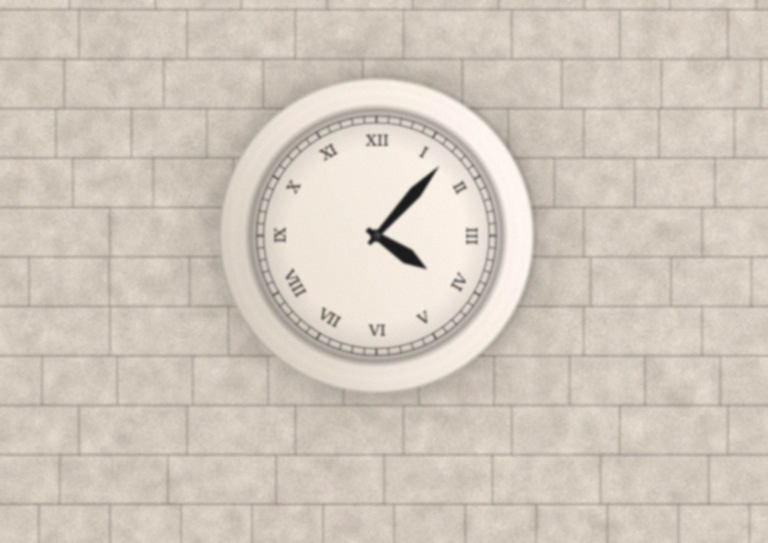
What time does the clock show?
4:07
